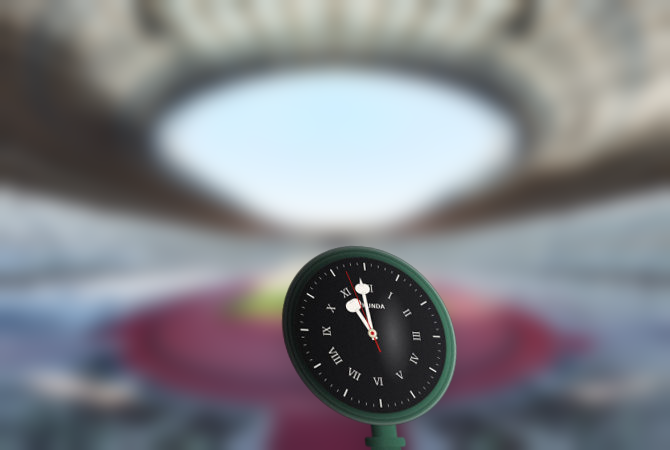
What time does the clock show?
10:58:57
